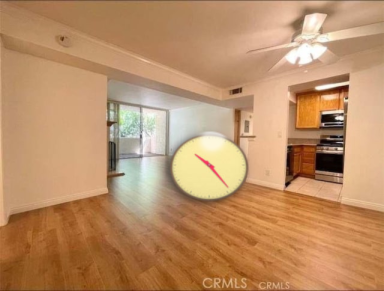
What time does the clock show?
10:24
